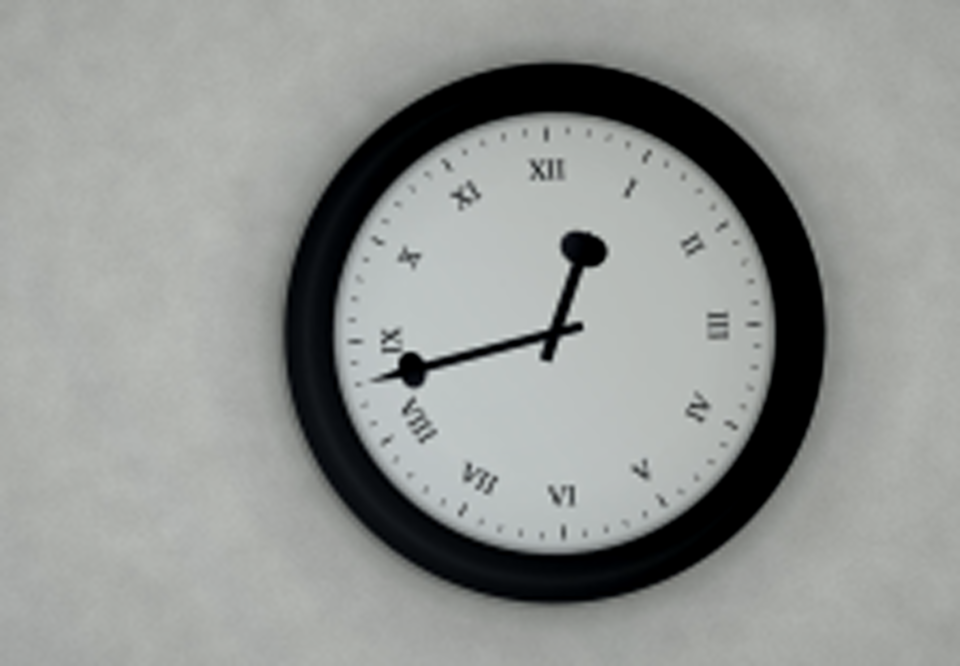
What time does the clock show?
12:43
